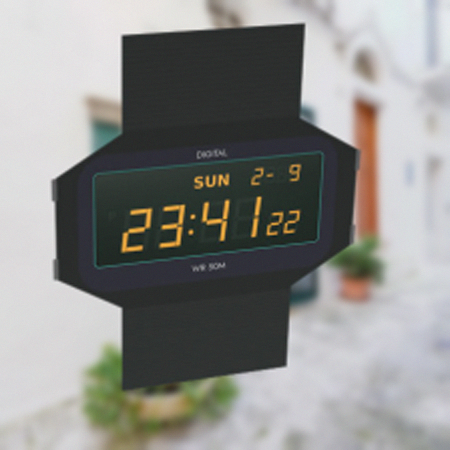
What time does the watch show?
23:41:22
